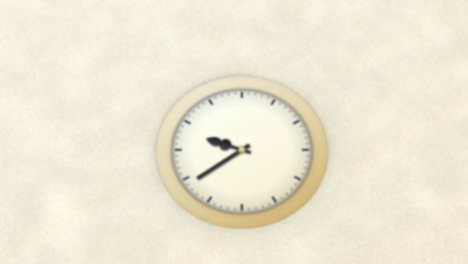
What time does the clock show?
9:39
